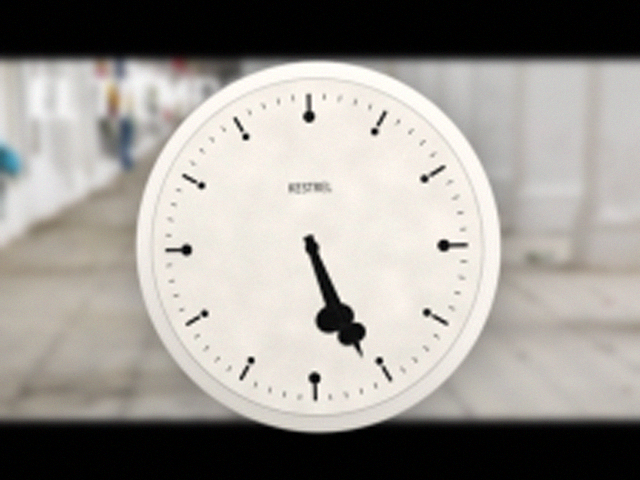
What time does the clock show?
5:26
